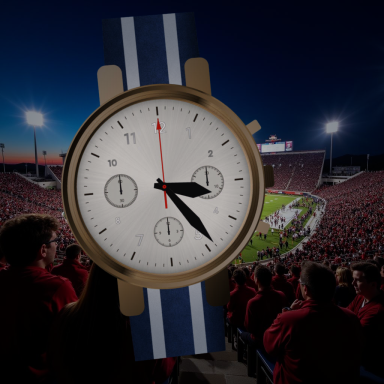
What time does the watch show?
3:24
